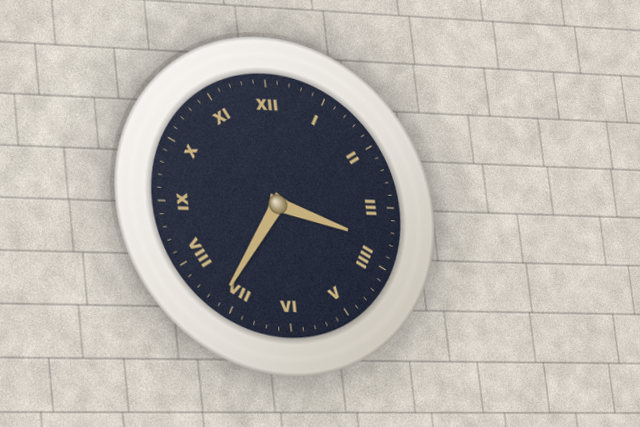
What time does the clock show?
3:36
